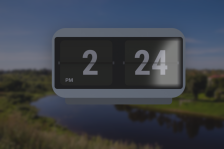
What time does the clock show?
2:24
